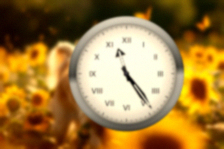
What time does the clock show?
11:24
